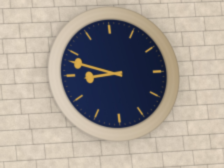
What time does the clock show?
8:48
